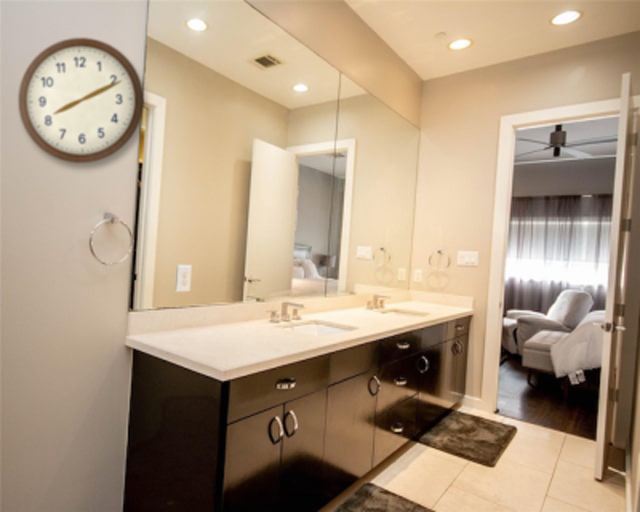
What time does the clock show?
8:11
